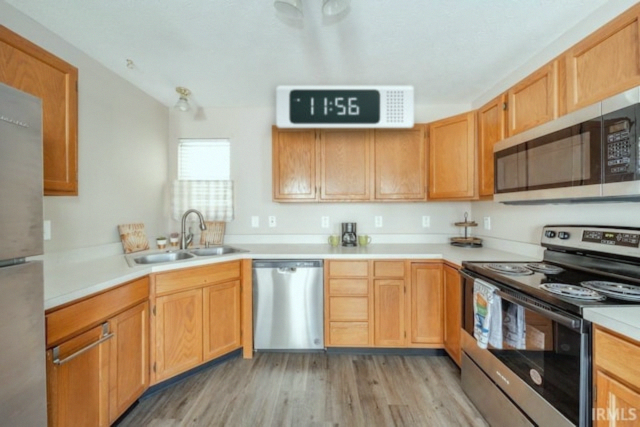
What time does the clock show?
11:56
